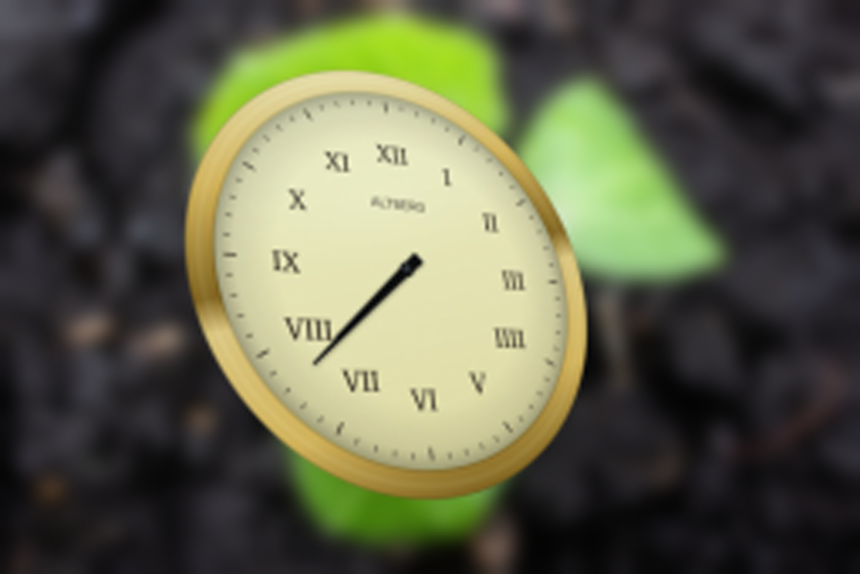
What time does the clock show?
7:38
